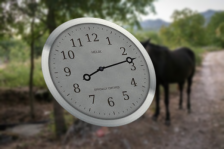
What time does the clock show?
8:13
